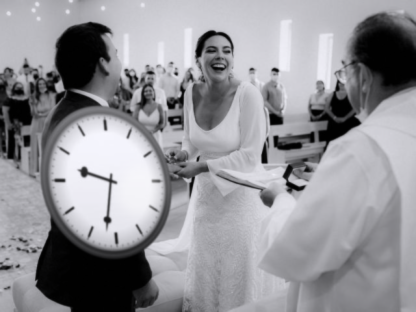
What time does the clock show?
9:32
